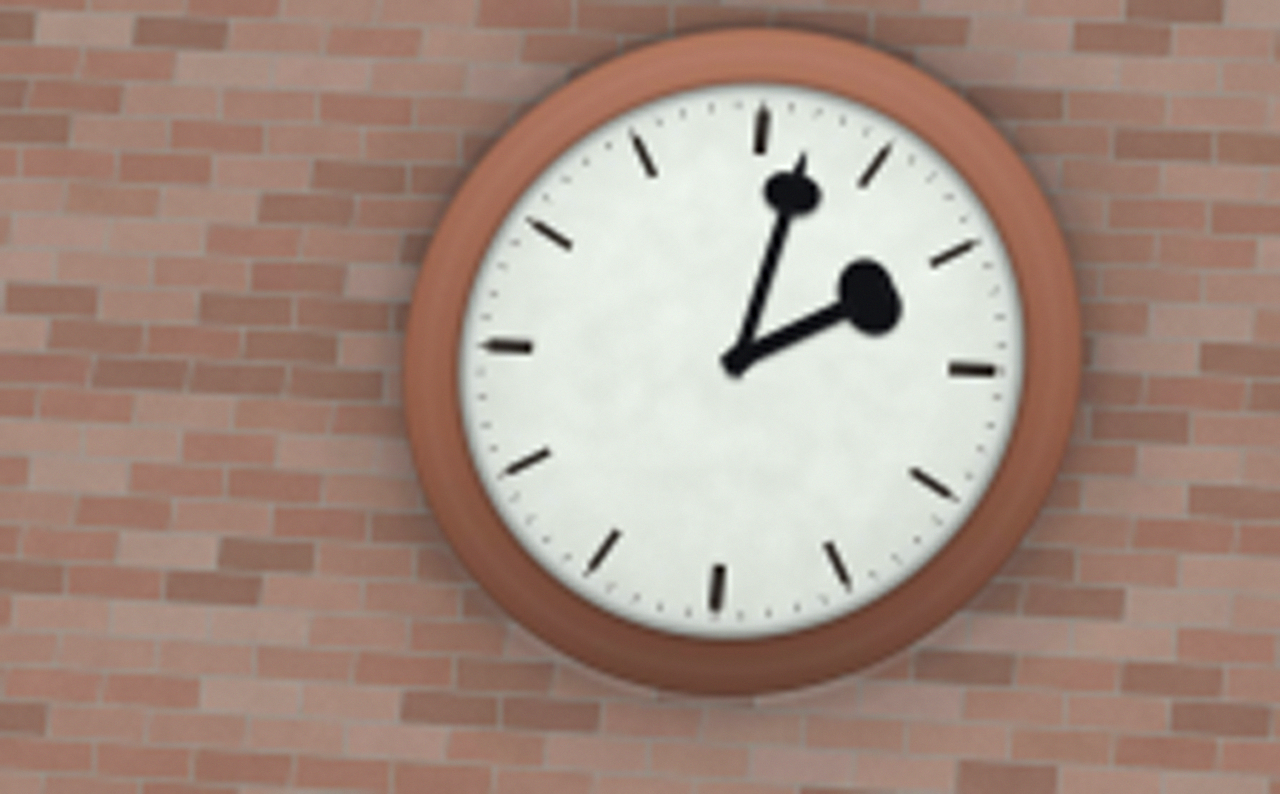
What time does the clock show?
2:02
